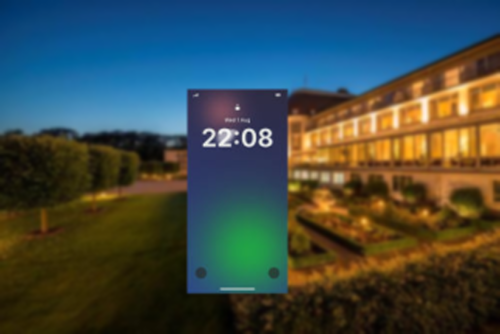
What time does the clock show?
22:08
